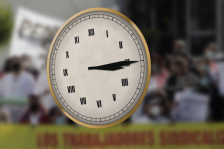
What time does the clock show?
3:15
